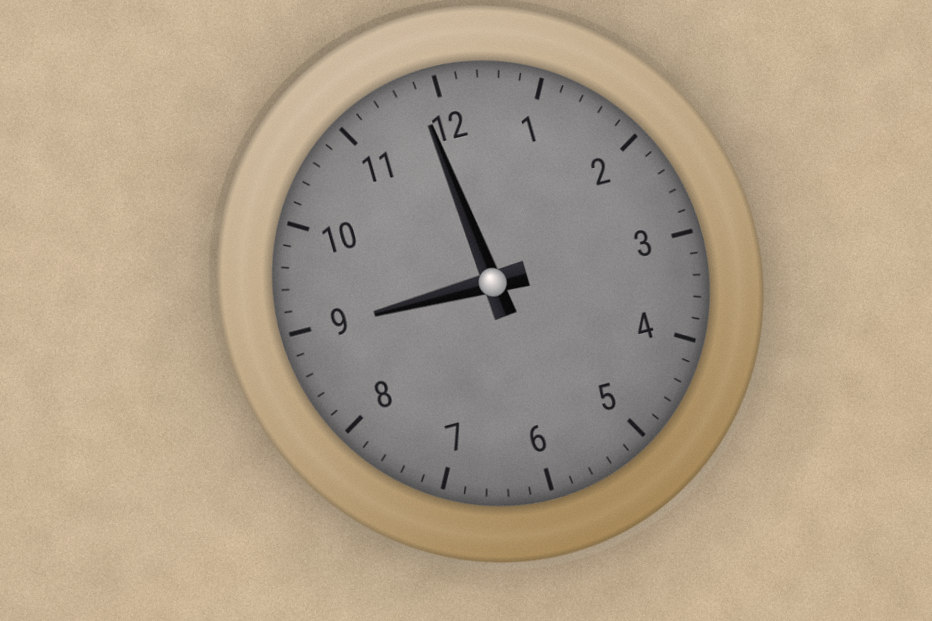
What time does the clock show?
8:59
